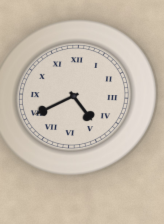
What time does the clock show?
4:40
